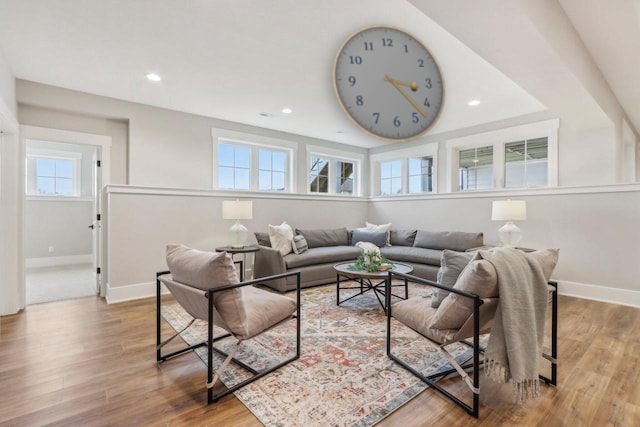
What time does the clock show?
3:23
